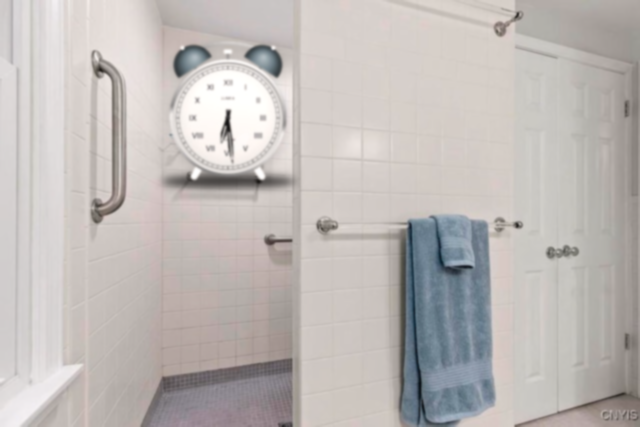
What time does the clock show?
6:29
